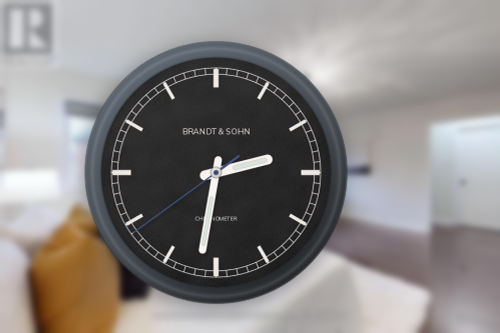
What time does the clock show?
2:31:39
